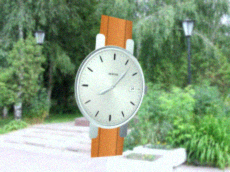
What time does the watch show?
8:07
